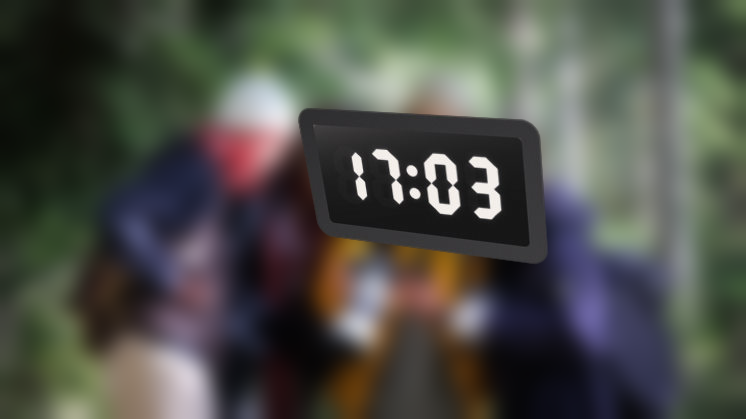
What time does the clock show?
17:03
